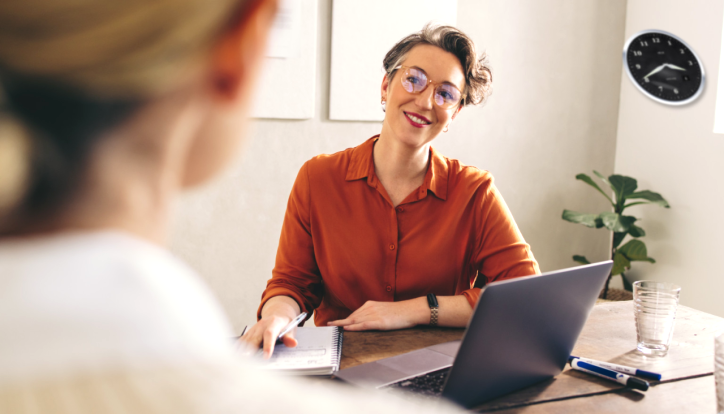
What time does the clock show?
3:41
